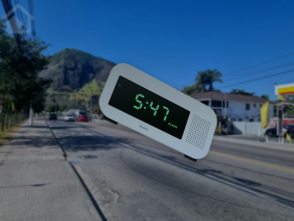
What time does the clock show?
5:47
